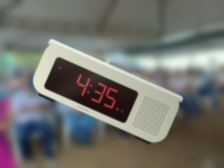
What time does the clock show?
4:35
